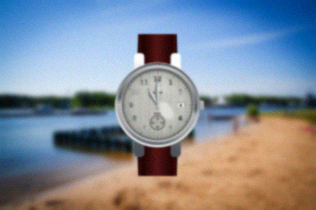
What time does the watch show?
11:00
